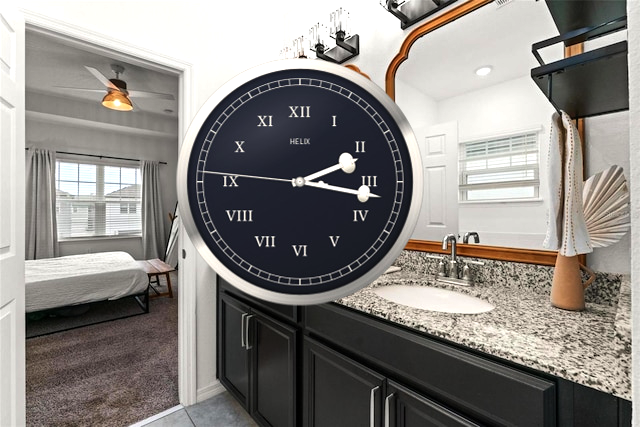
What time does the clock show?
2:16:46
